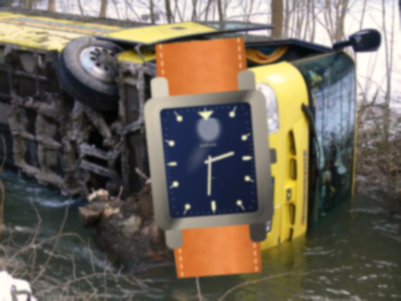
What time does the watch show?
2:31
